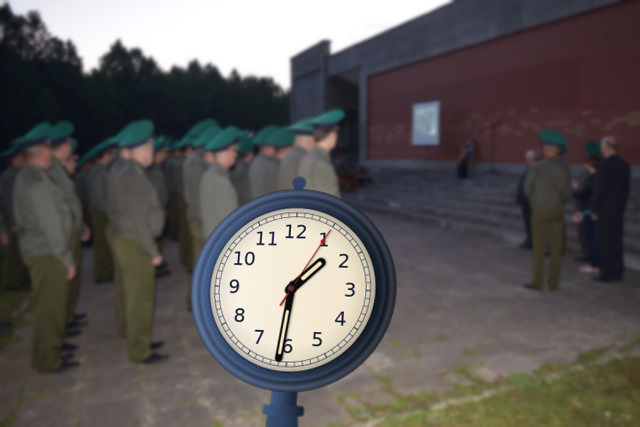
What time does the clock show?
1:31:05
